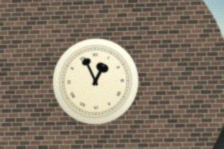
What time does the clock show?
12:56
